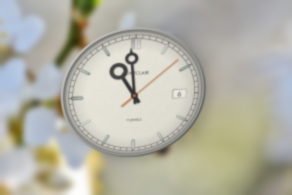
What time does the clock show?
10:59:08
